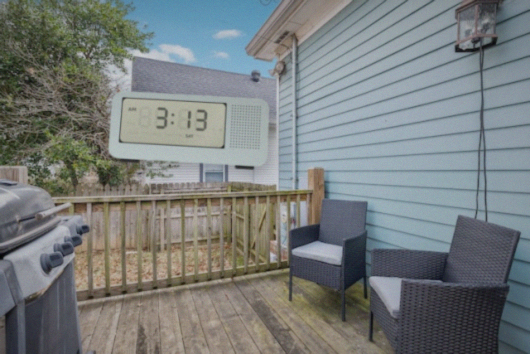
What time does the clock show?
3:13
